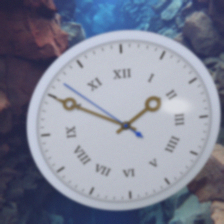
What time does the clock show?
1:49:52
